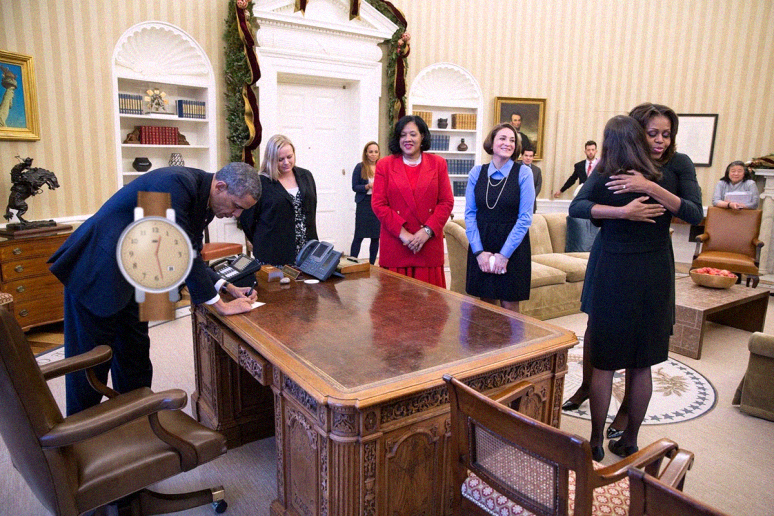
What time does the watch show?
12:28
